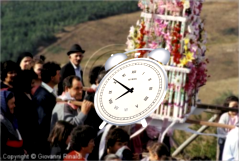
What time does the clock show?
7:51
